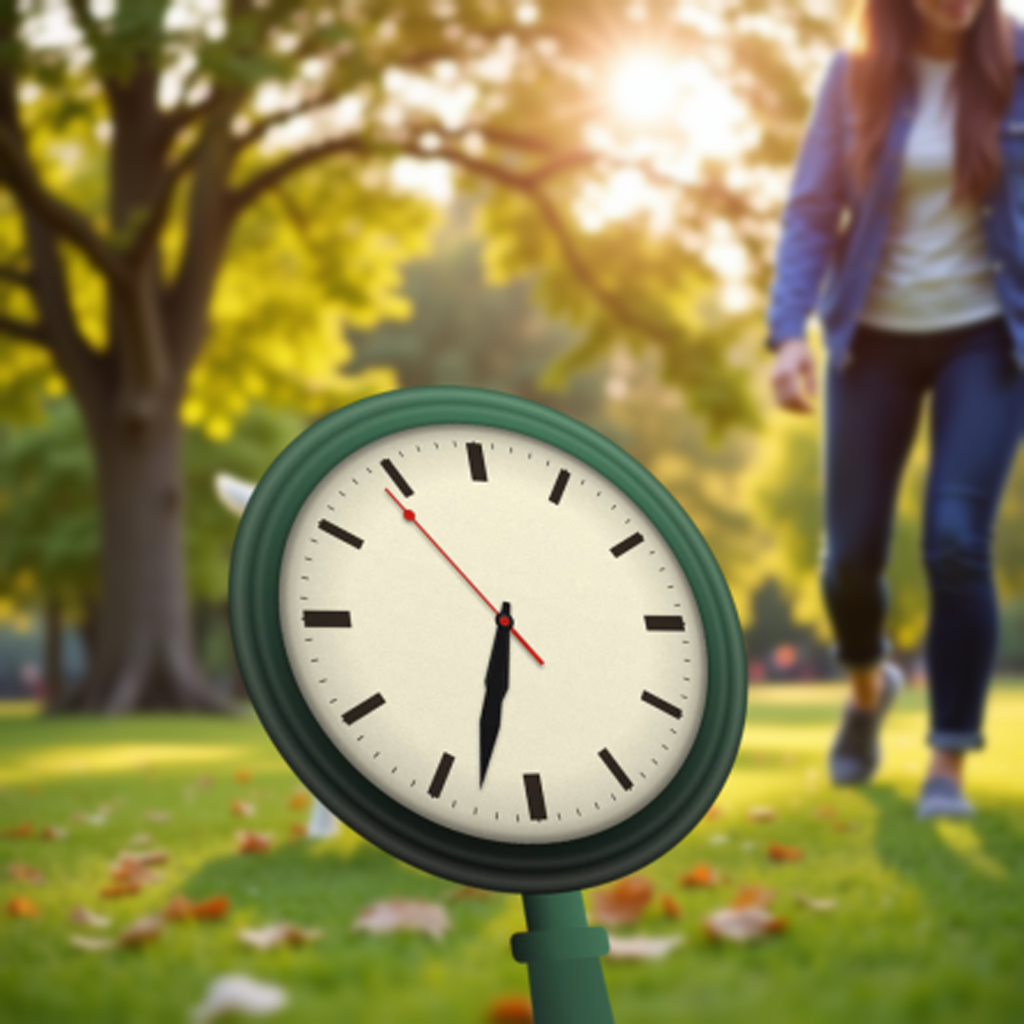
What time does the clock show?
6:32:54
